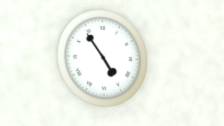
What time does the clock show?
4:54
